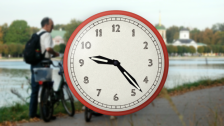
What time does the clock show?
9:23
